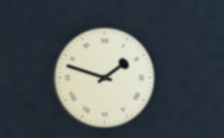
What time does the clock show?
1:48
